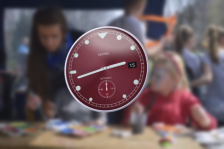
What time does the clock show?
2:43
